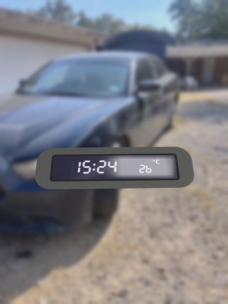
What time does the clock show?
15:24
